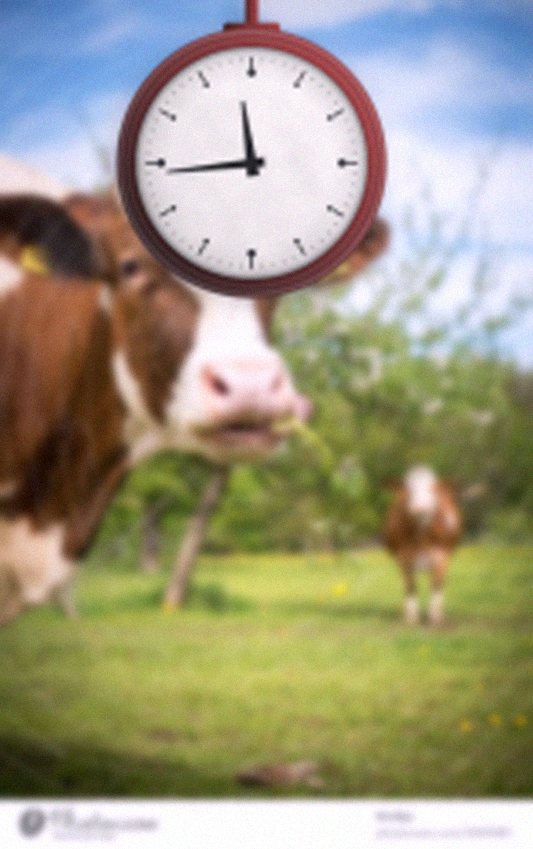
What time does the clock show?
11:44
